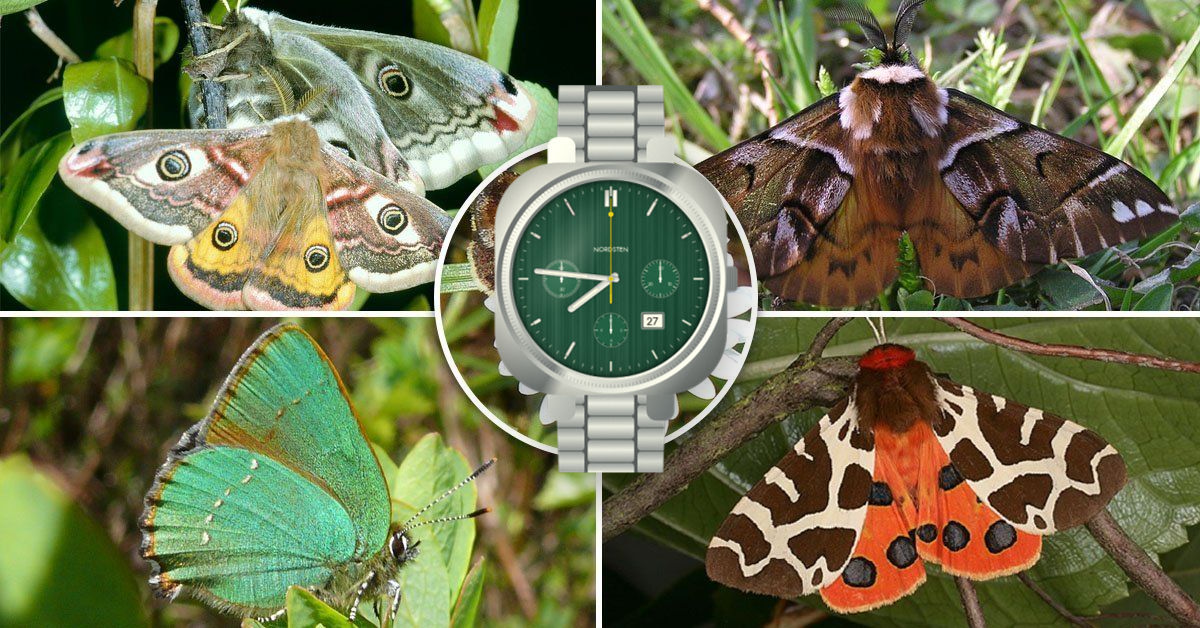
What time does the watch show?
7:46
